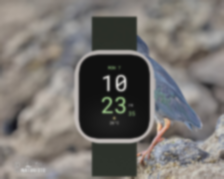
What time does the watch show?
10:23
